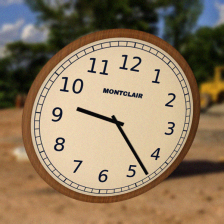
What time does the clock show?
9:23
